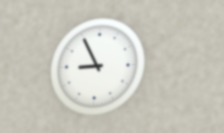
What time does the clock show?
8:55
